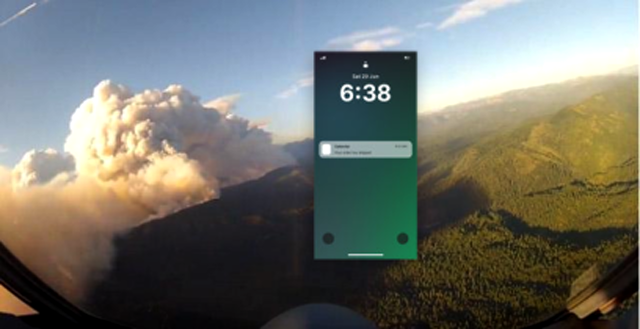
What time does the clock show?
6:38
